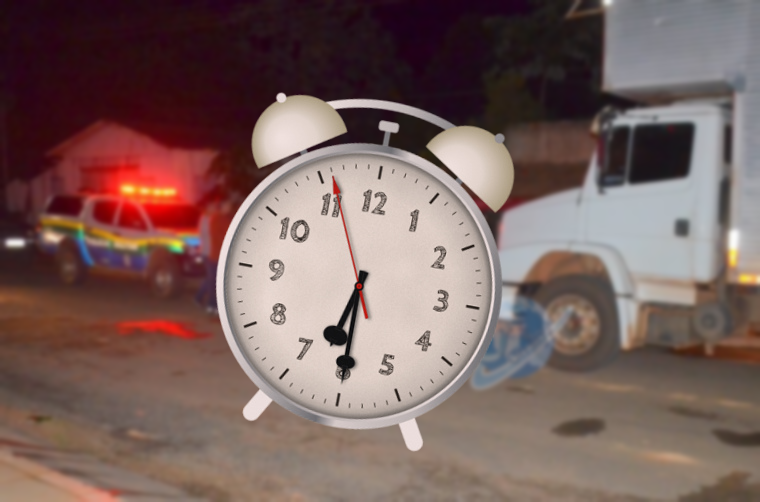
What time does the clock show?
6:29:56
